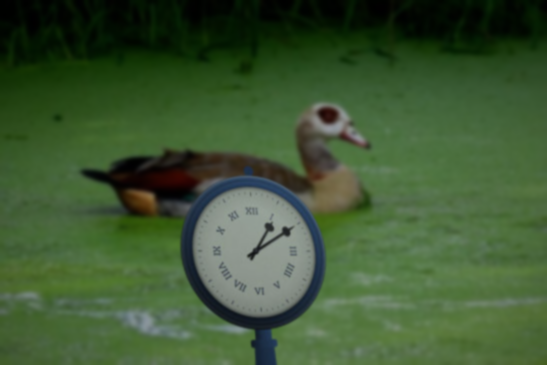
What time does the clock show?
1:10
